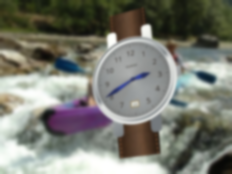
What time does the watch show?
2:41
